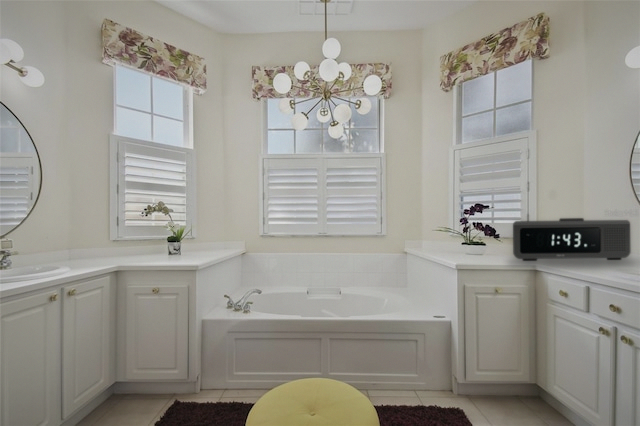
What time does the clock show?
1:43
